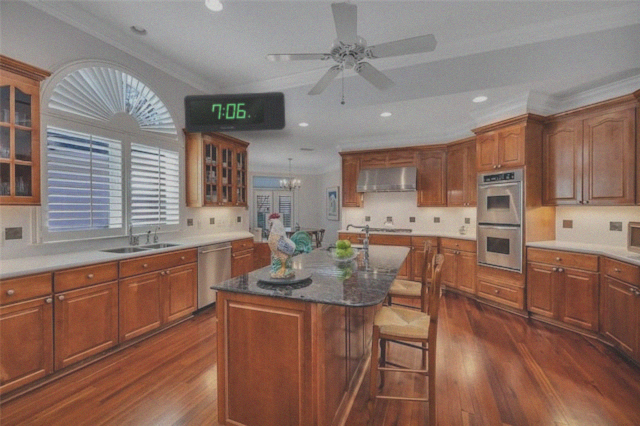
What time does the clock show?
7:06
